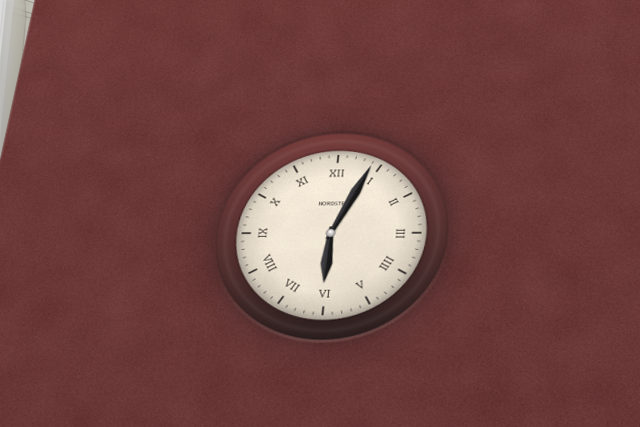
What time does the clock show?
6:04
